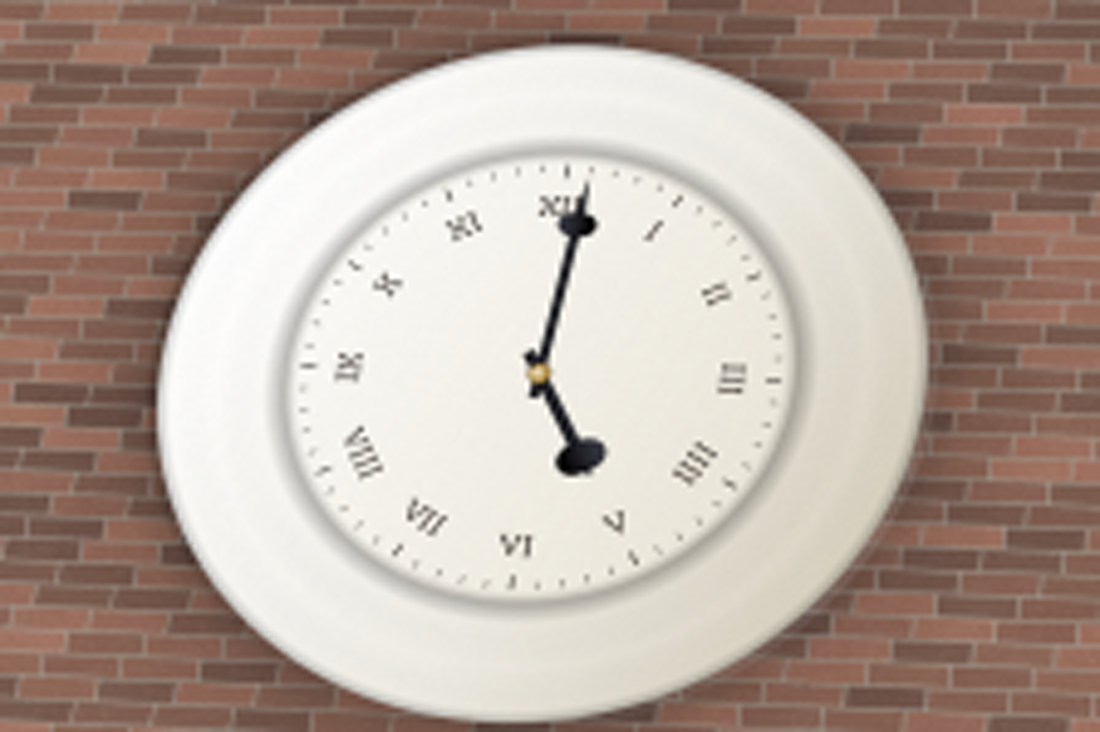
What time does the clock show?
5:01
